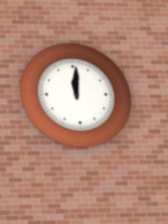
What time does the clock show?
12:01
